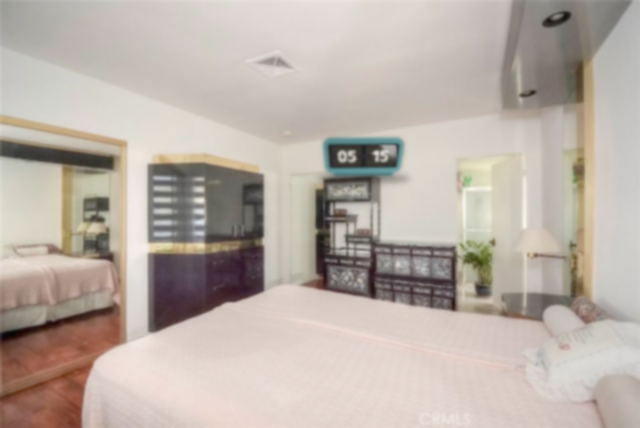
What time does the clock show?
5:15
